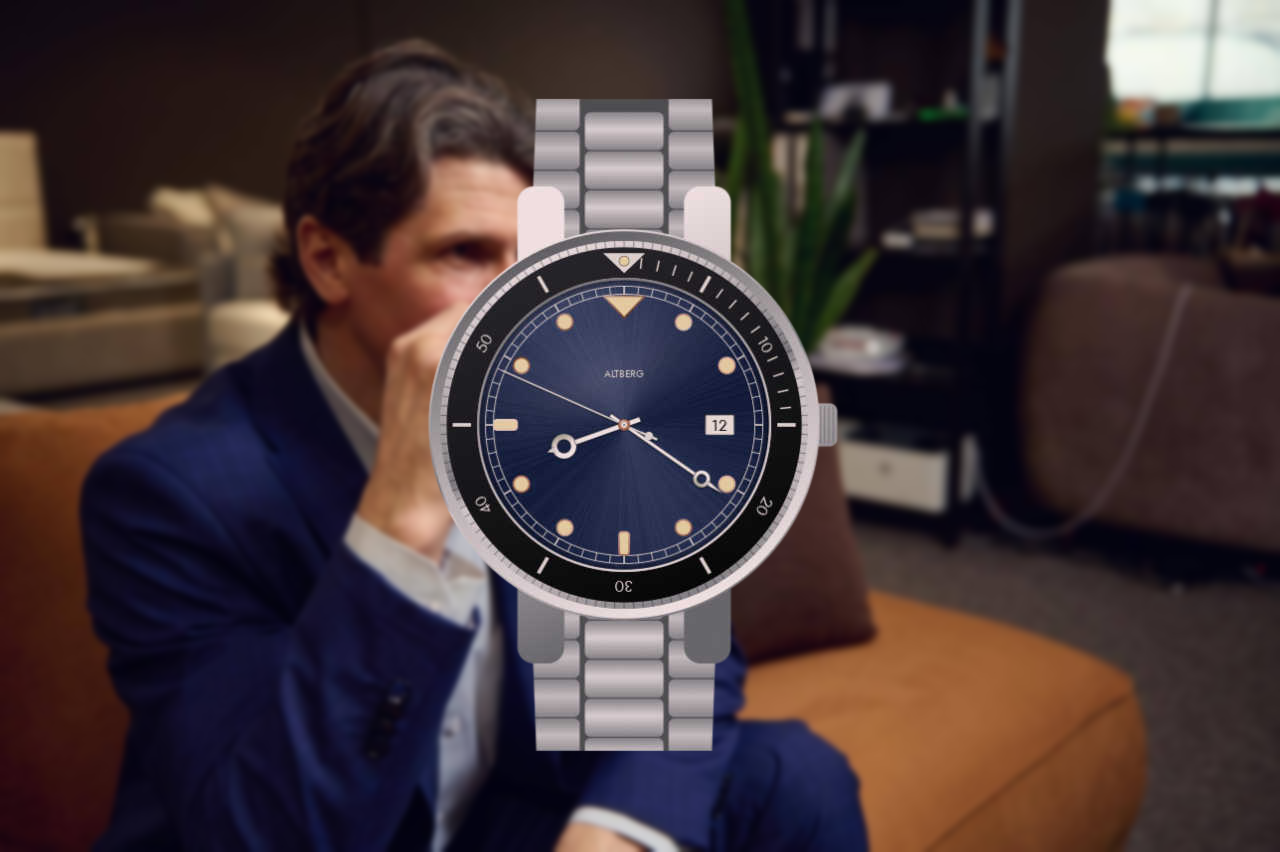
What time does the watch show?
8:20:49
